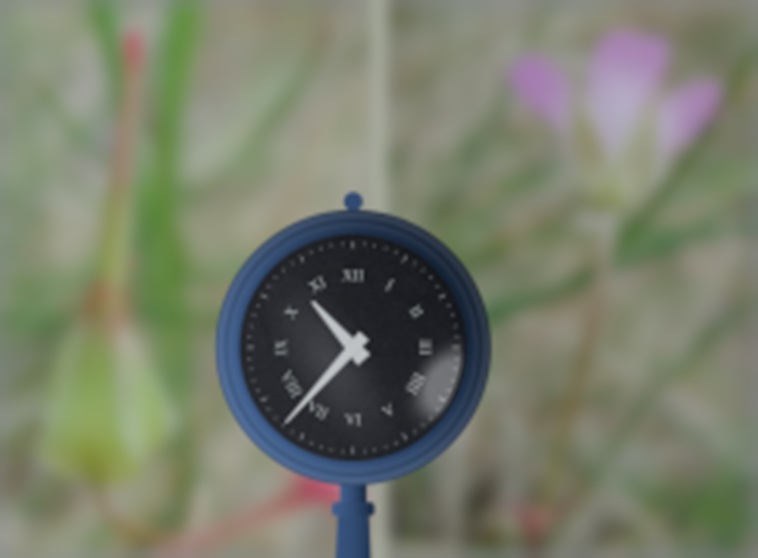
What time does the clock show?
10:37
